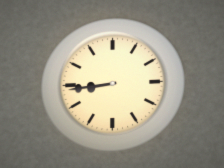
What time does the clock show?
8:44
